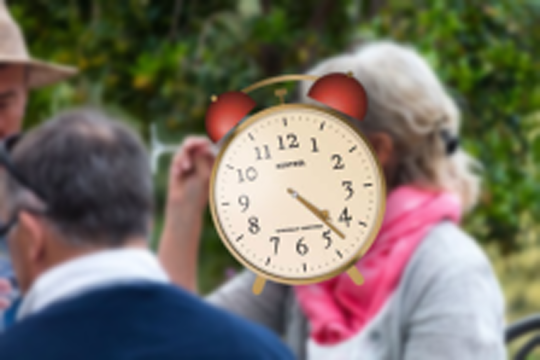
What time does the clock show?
4:23
